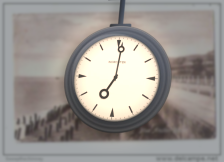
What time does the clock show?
7:01
